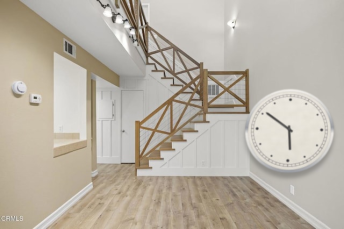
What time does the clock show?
5:51
